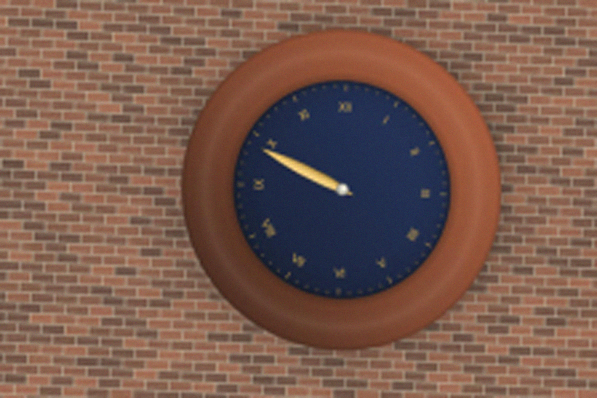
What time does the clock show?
9:49
